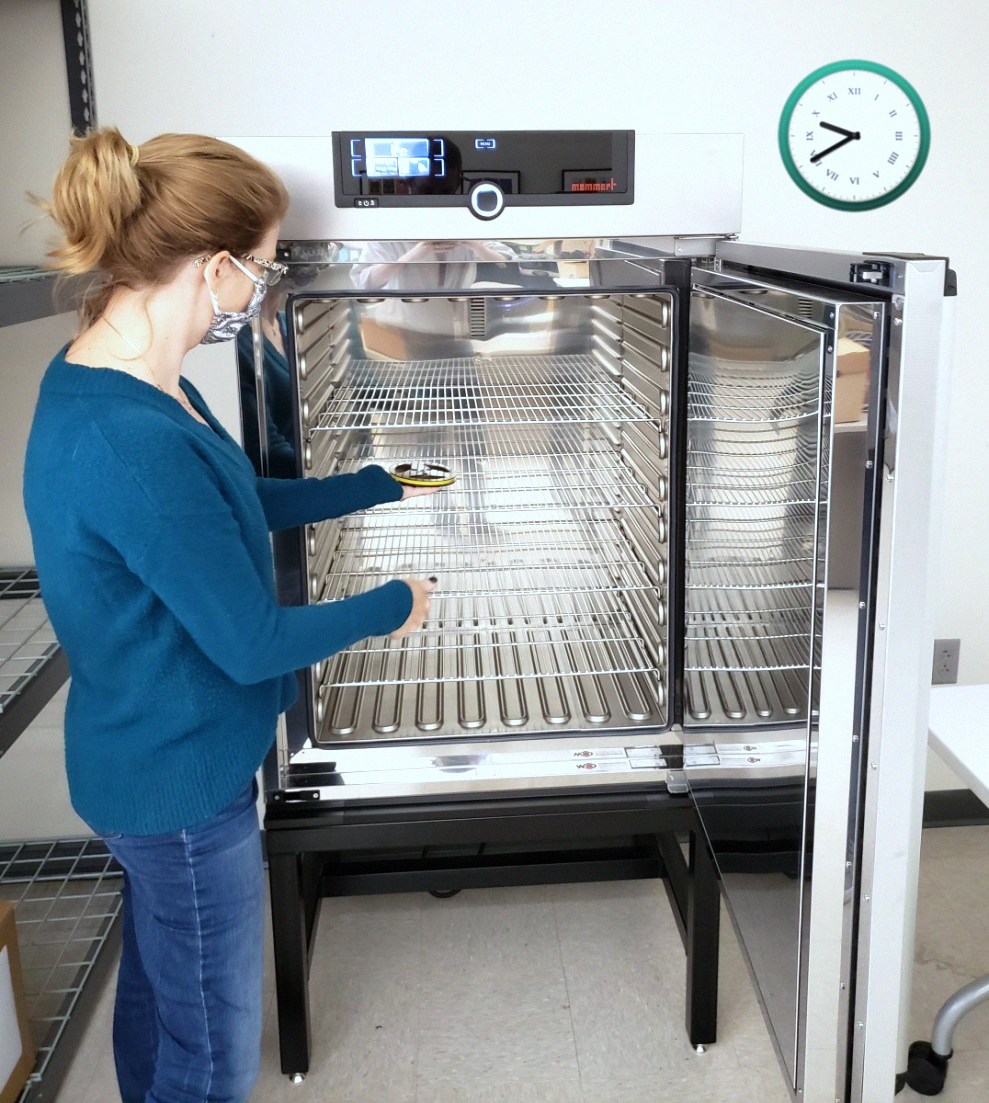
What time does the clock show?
9:40
